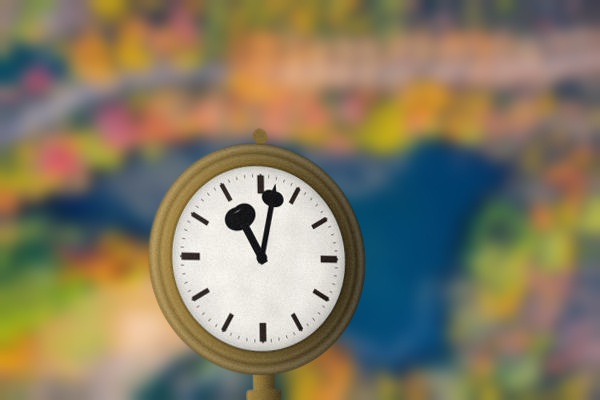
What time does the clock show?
11:02
